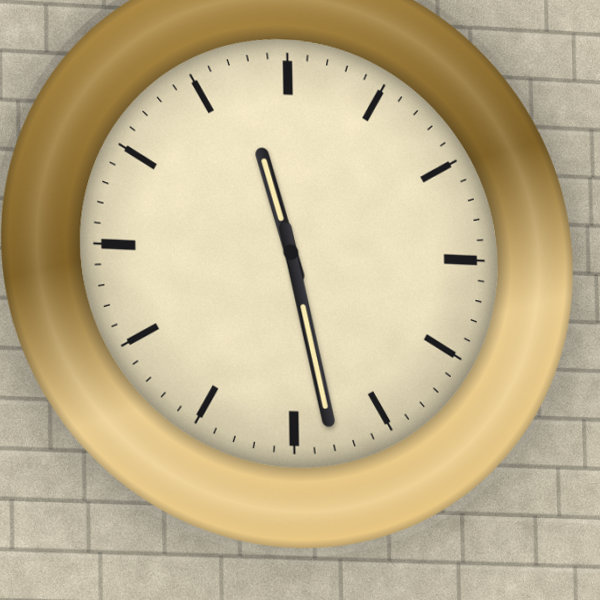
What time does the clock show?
11:28
